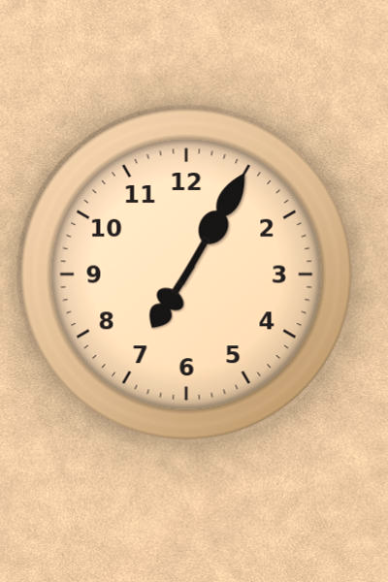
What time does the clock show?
7:05
